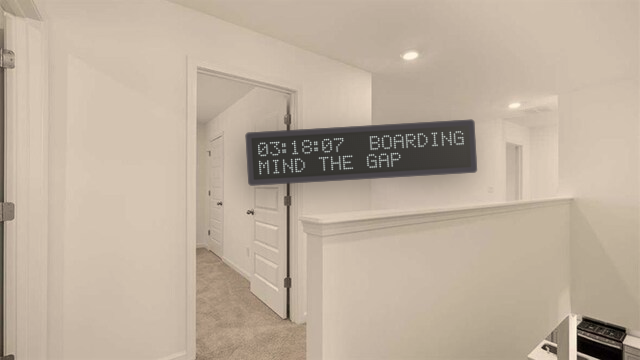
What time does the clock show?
3:18:07
